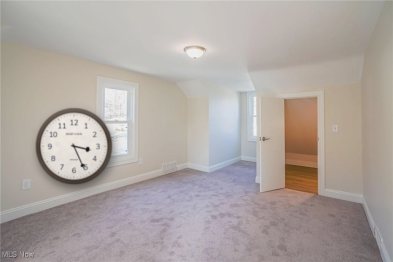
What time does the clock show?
3:26
